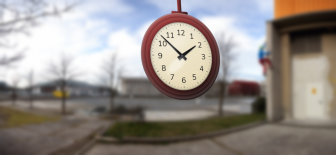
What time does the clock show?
1:52
